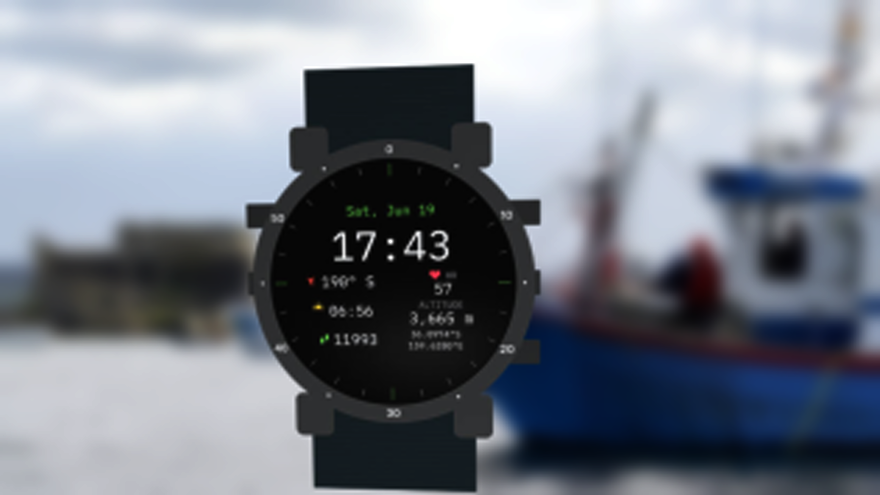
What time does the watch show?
17:43
